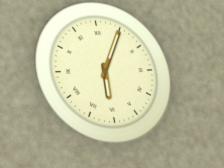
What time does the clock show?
6:05
